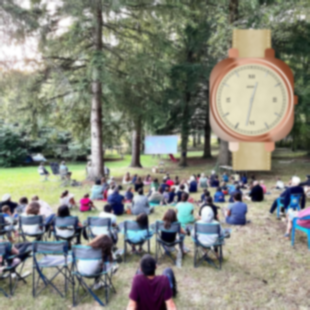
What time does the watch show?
12:32
